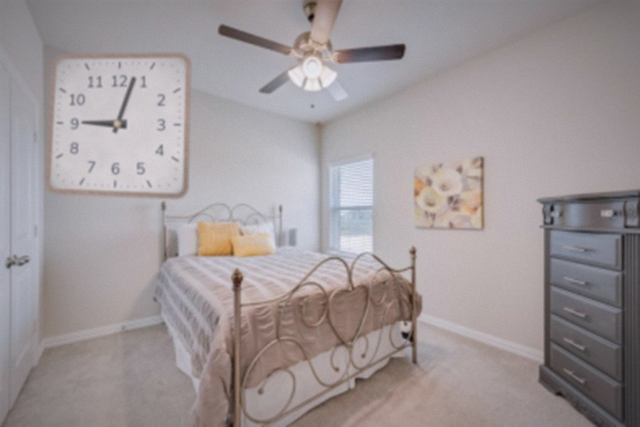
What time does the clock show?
9:03
